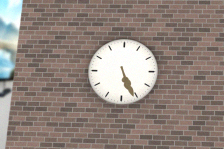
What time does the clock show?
5:26
